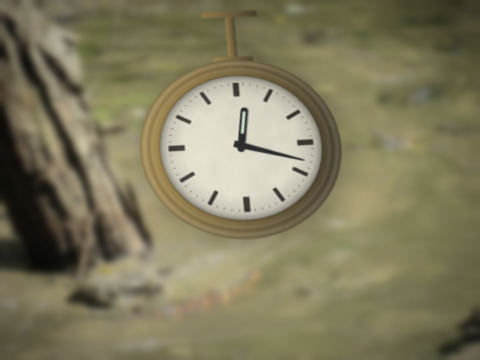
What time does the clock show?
12:18
